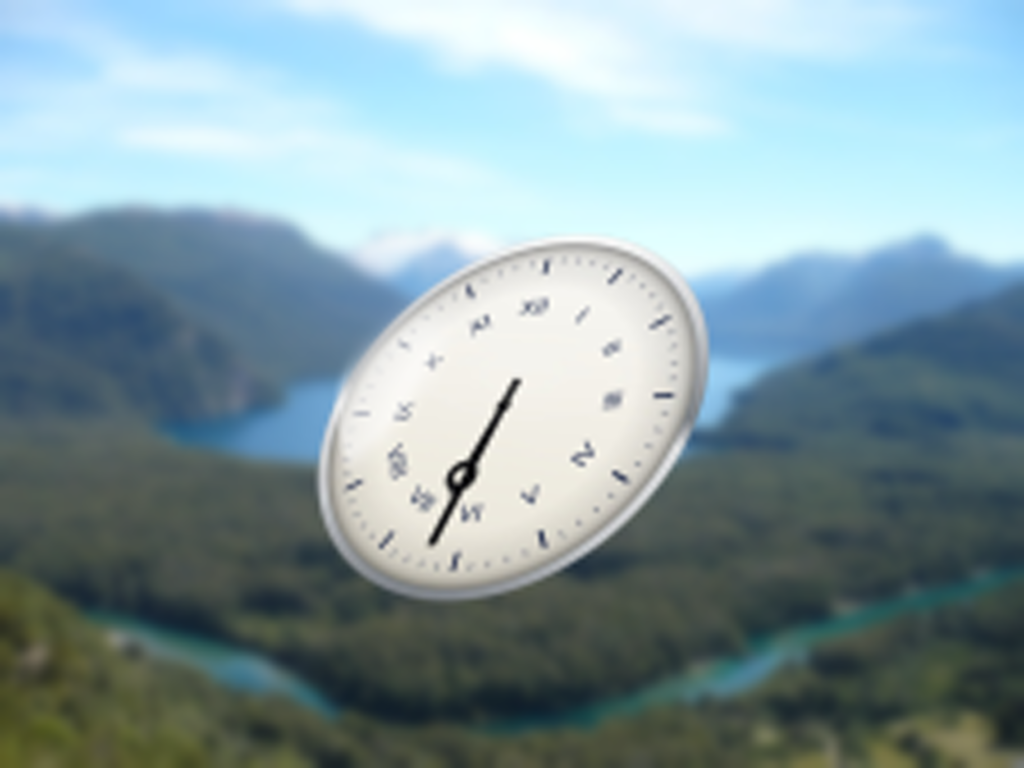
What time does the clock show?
6:32
